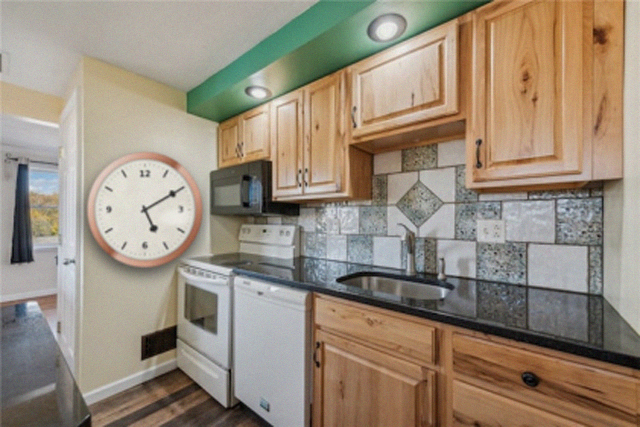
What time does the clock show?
5:10
